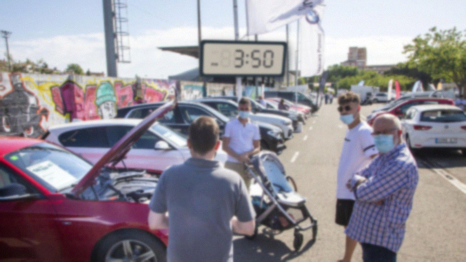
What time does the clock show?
3:50
